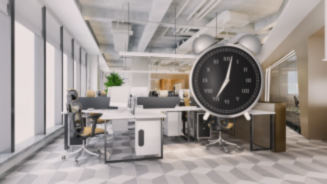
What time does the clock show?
7:02
